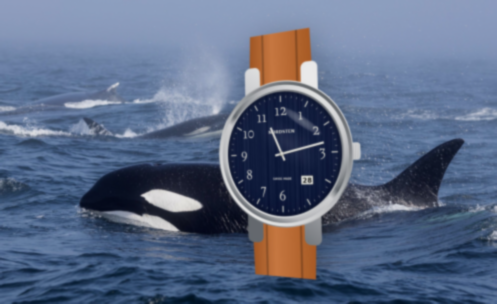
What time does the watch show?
11:13
